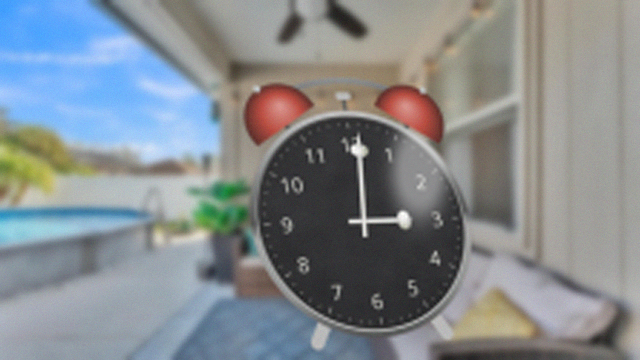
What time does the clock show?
3:01
